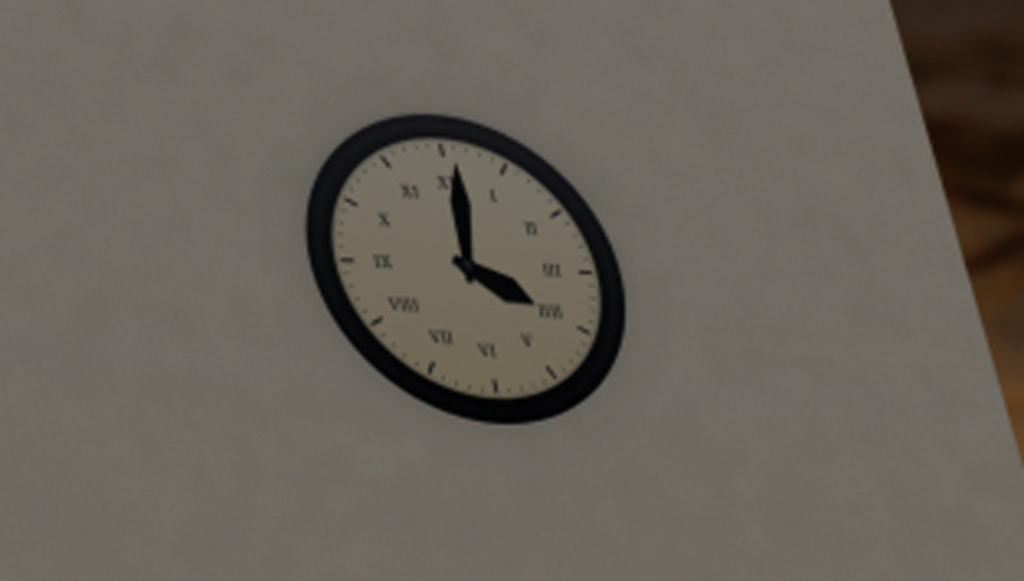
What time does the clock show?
4:01
